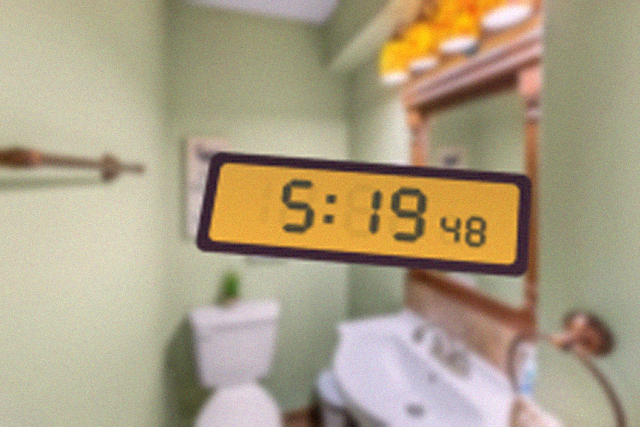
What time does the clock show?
5:19:48
